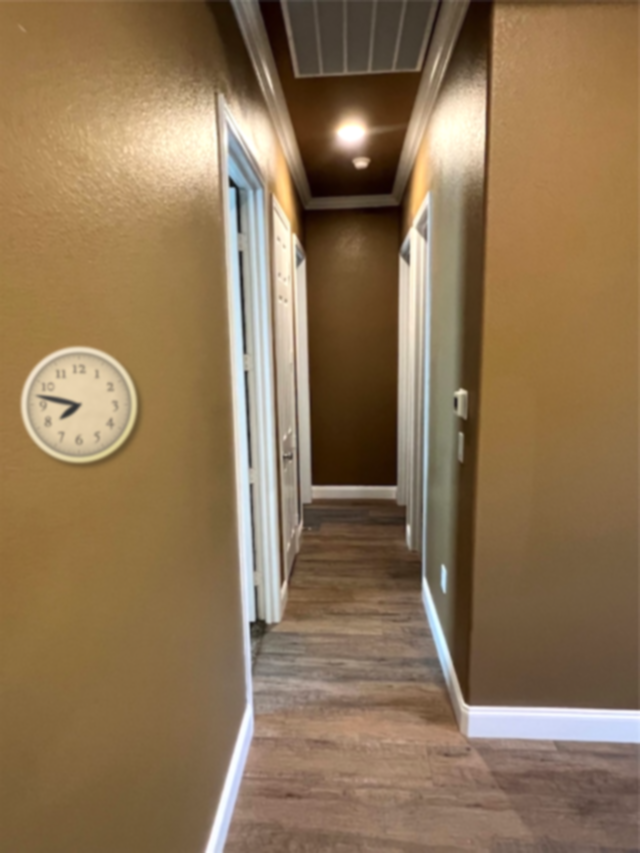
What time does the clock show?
7:47
